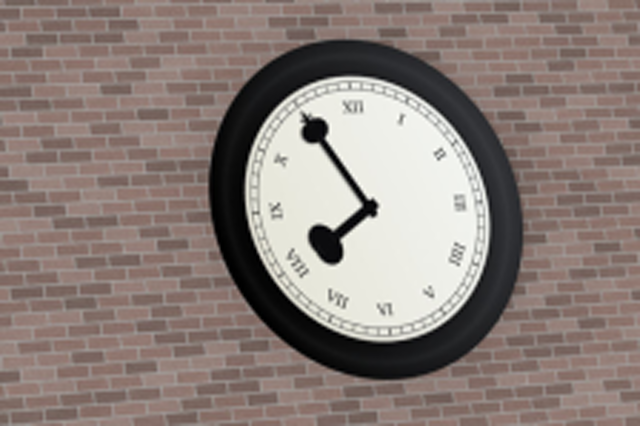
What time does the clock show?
7:55
